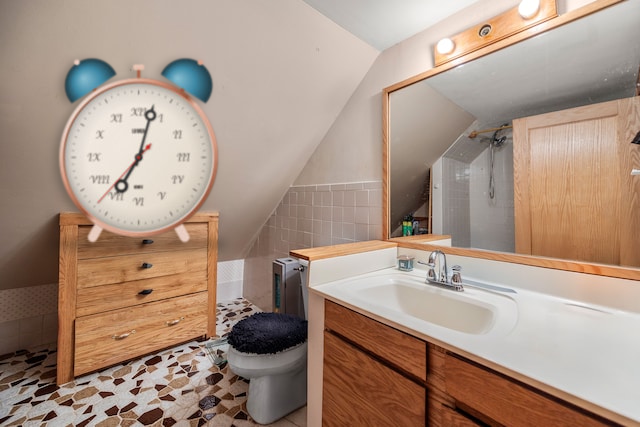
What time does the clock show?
7:02:37
